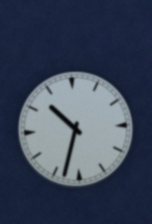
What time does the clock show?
10:33
